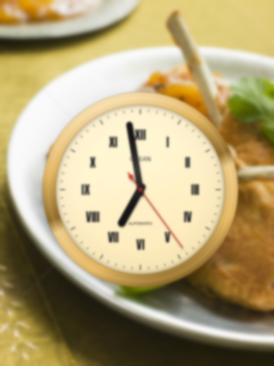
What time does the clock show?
6:58:24
